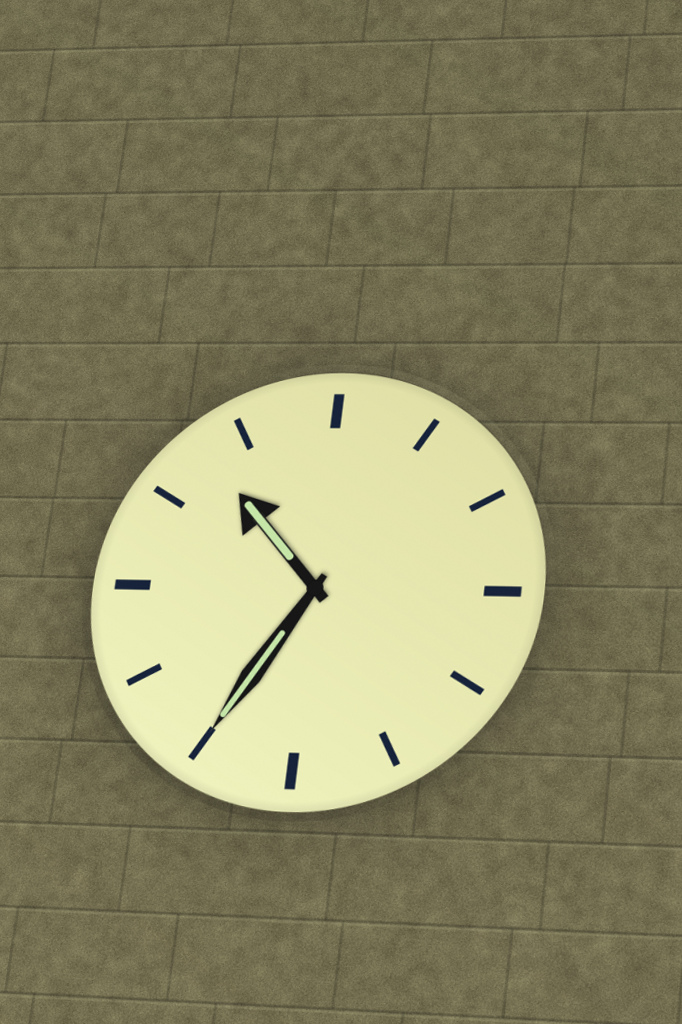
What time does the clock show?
10:35
